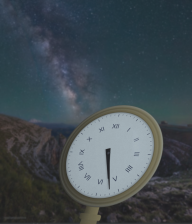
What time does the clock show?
5:27
